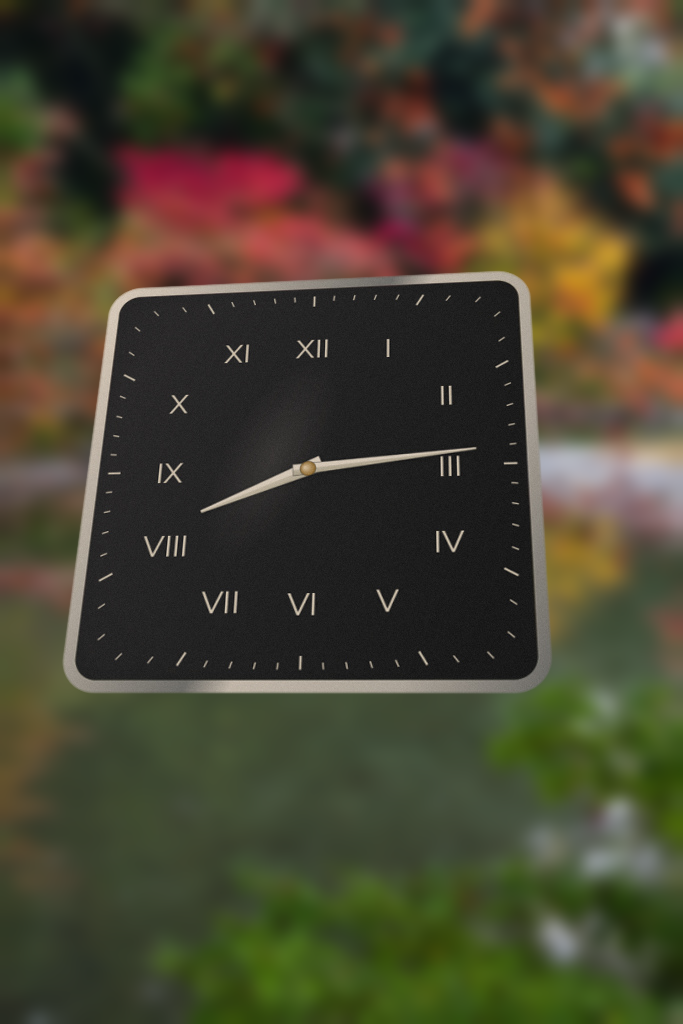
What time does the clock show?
8:14
